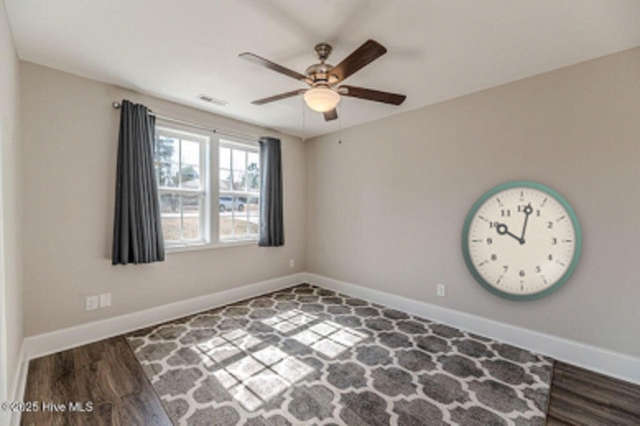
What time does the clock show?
10:02
